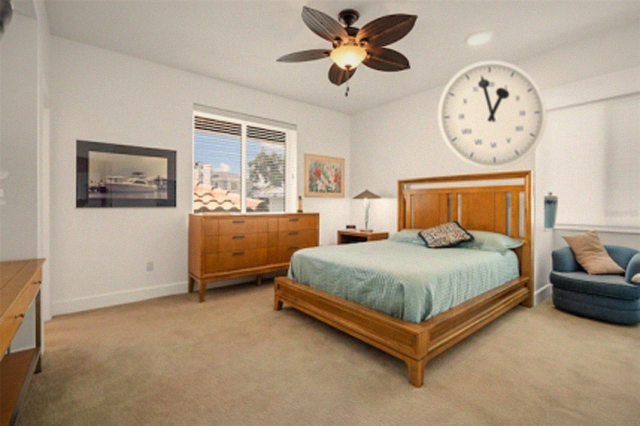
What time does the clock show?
12:58
